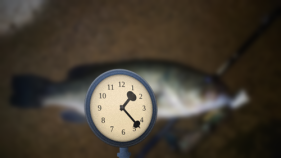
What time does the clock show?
1:23
